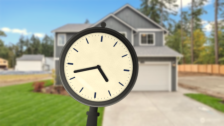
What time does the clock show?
4:42
